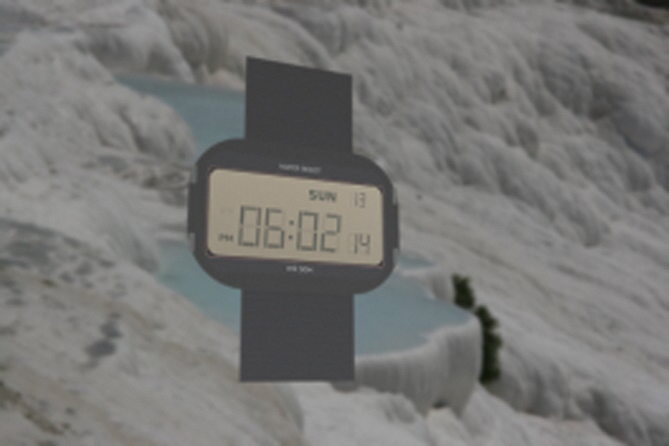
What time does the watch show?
6:02:14
